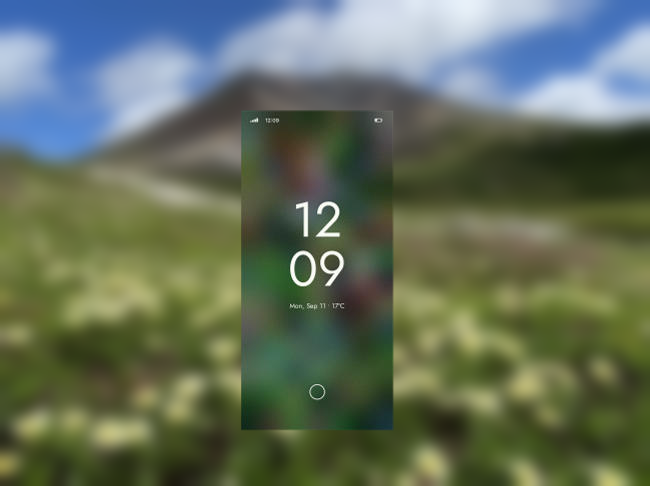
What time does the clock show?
12:09
